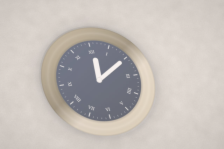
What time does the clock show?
12:10
